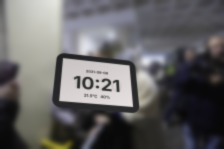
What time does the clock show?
10:21
